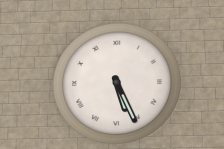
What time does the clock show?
5:26
